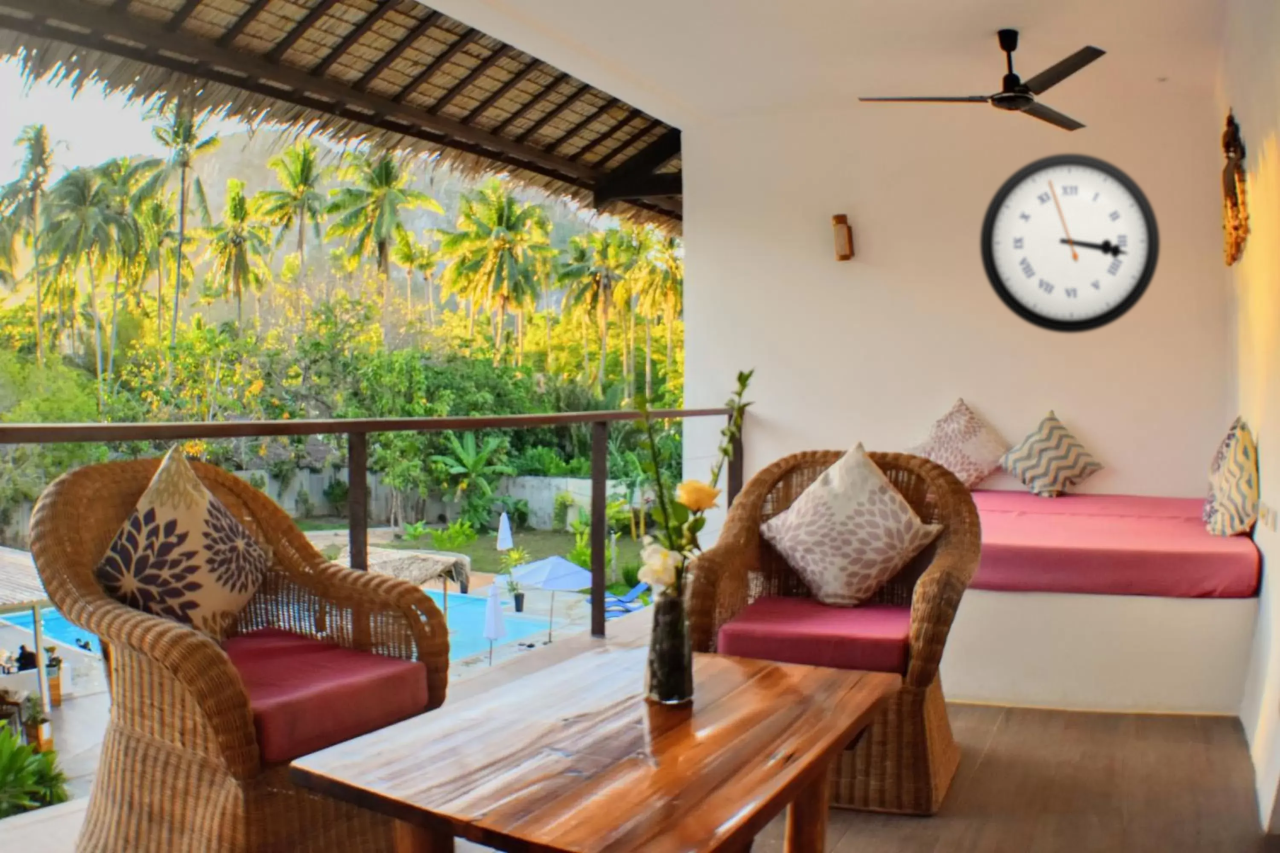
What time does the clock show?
3:16:57
